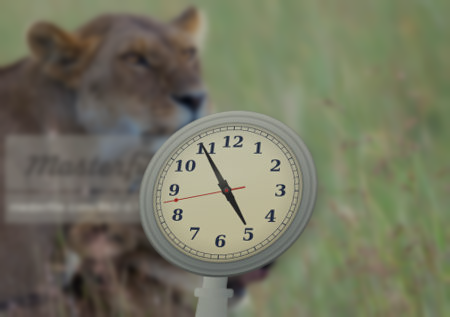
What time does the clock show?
4:54:43
